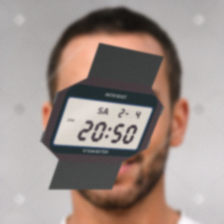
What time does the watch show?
20:50
